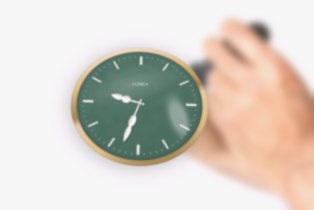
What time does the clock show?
9:33
